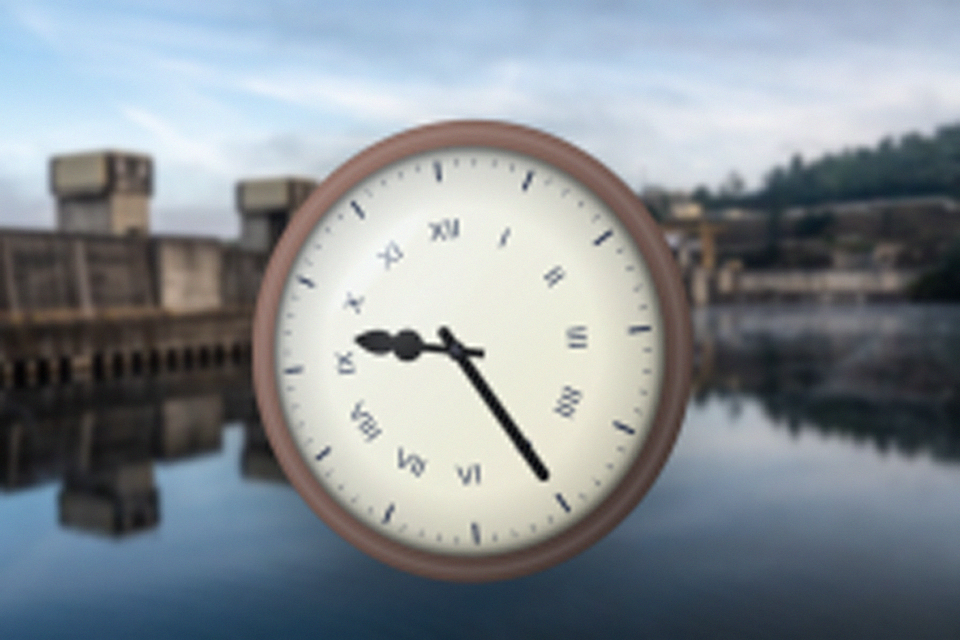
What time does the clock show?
9:25
